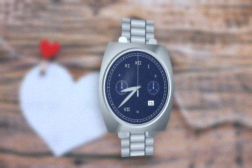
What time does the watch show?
8:38
